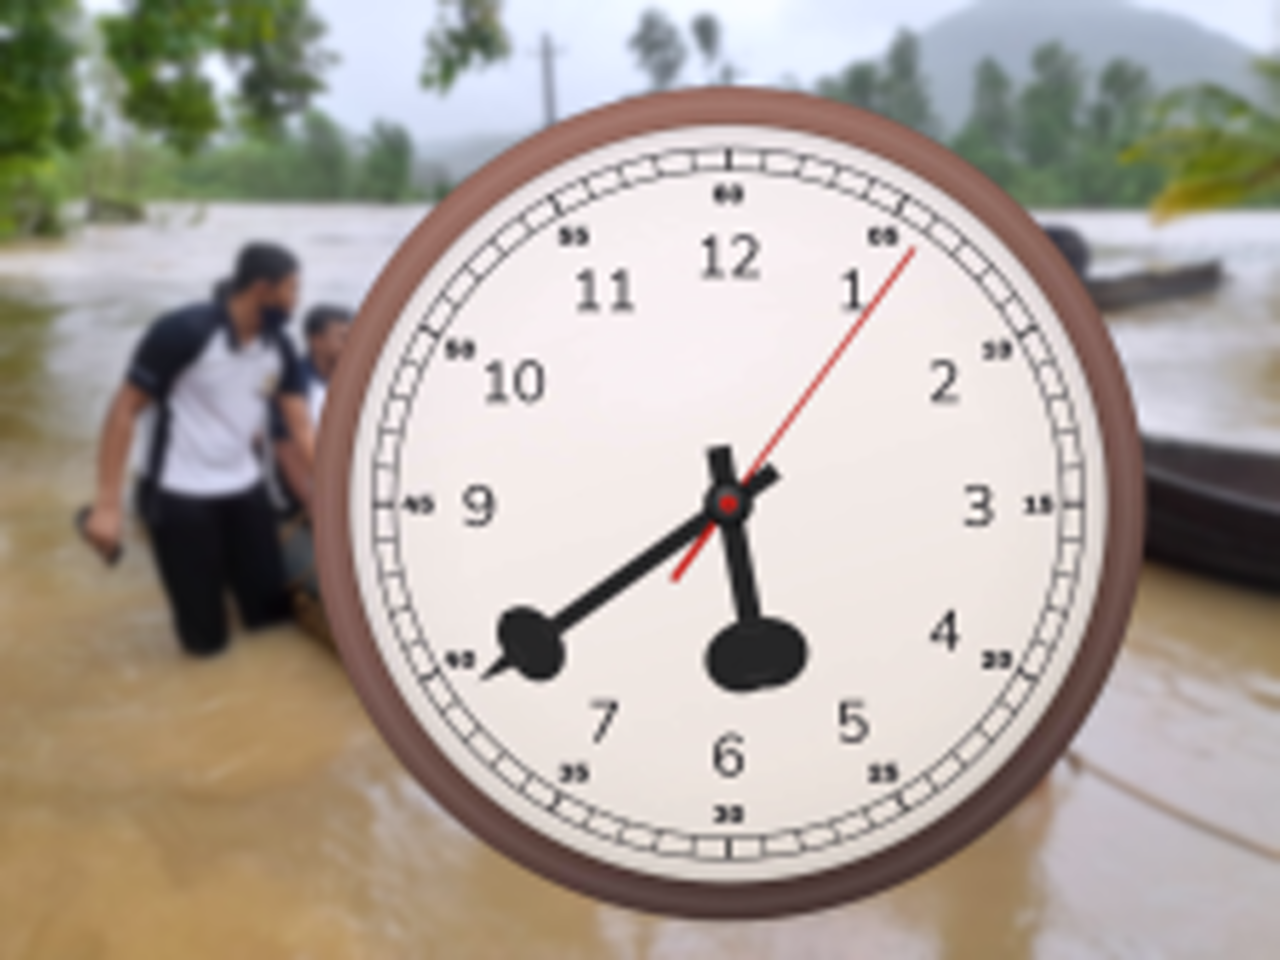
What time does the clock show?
5:39:06
